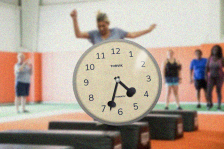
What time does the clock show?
4:33
